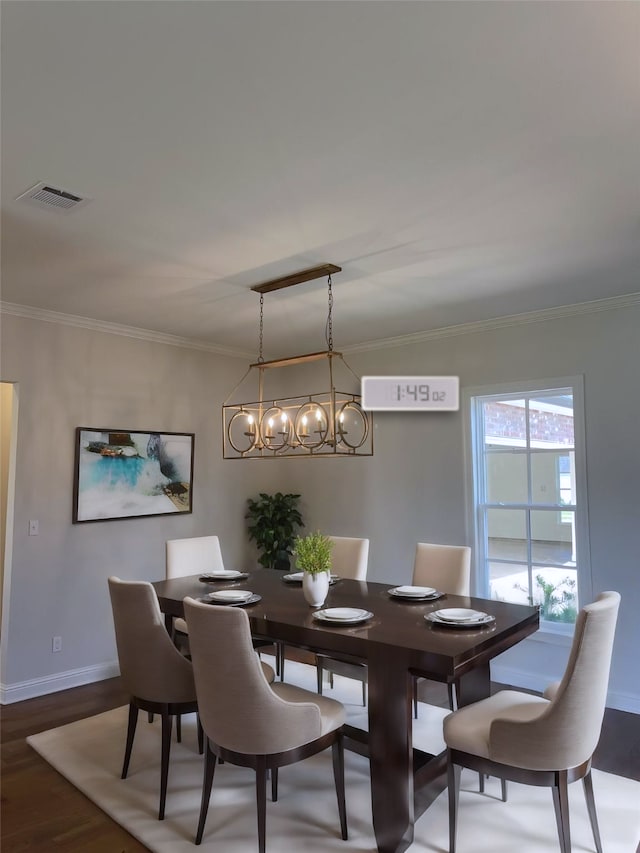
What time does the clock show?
1:49
